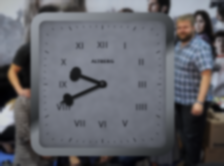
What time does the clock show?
9:41
